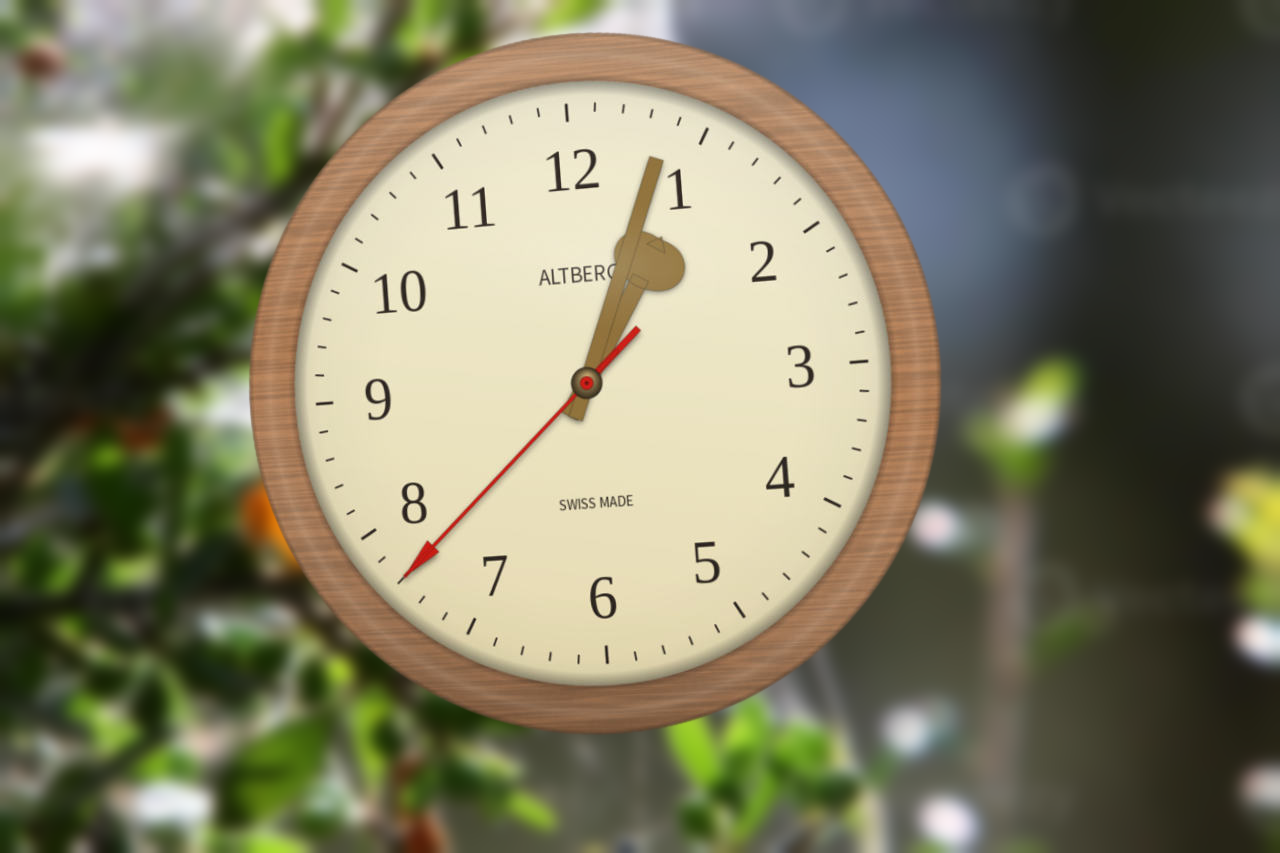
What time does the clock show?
1:03:38
